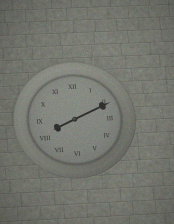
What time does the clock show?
8:11
